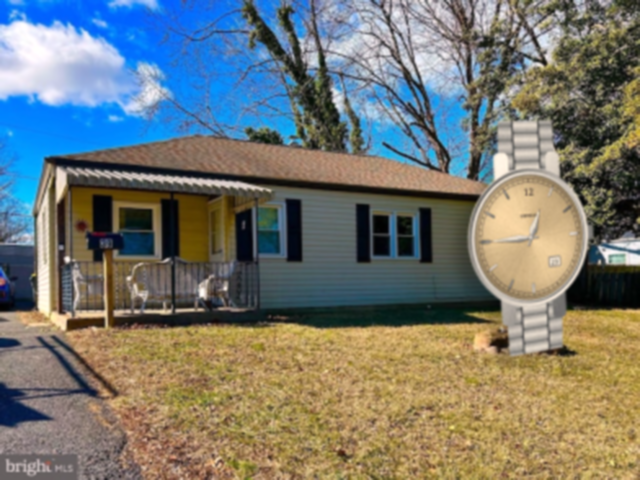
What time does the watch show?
12:45
